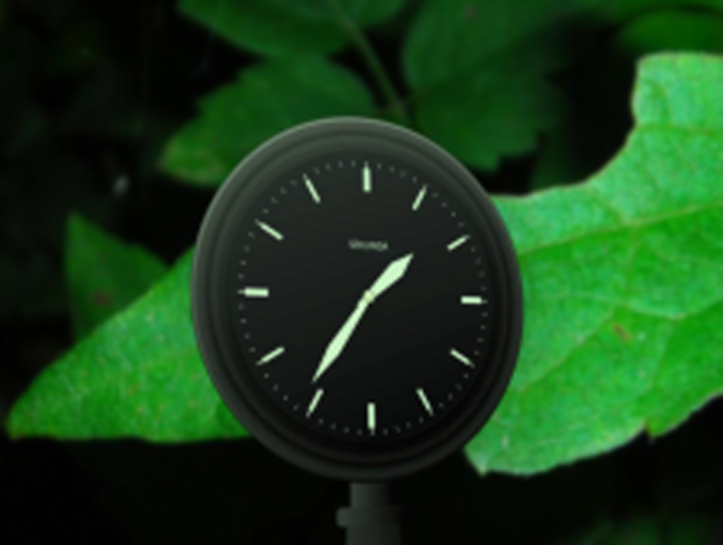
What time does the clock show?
1:36
